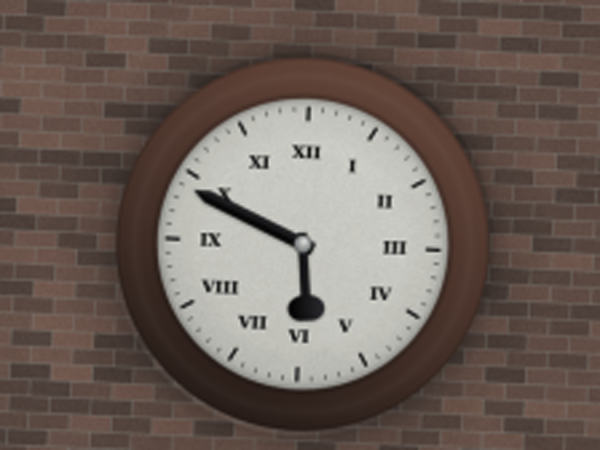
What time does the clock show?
5:49
